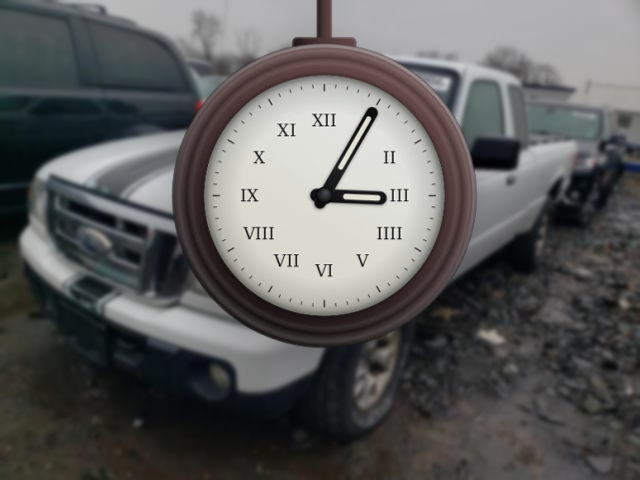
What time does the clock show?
3:05
